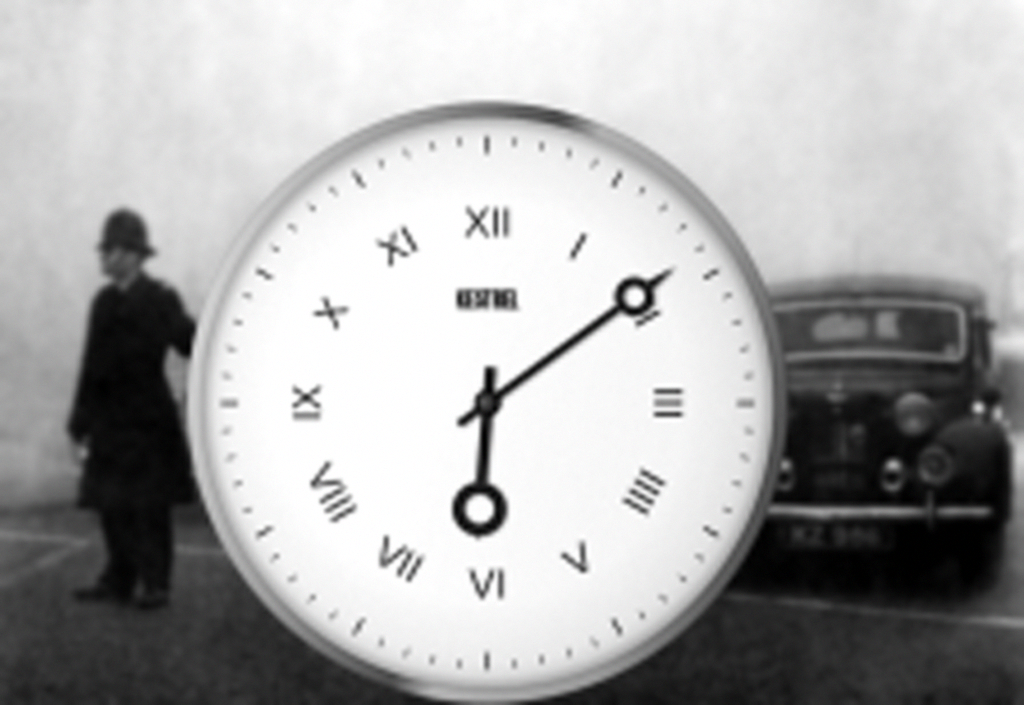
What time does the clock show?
6:09
